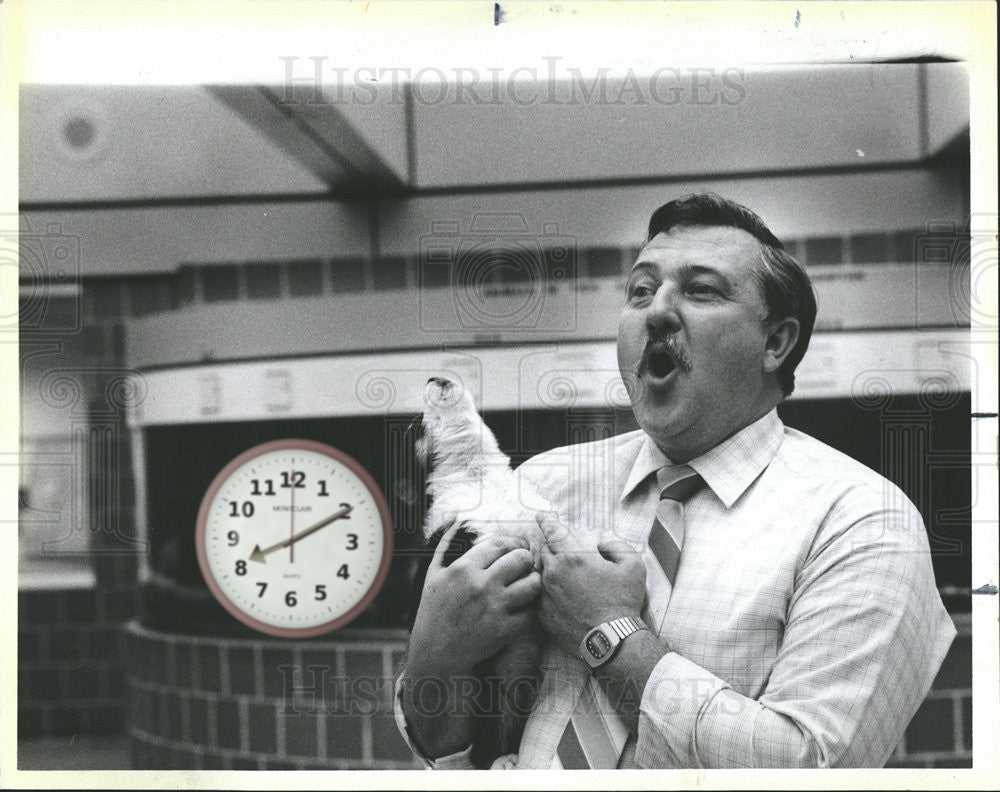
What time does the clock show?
8:10:00
